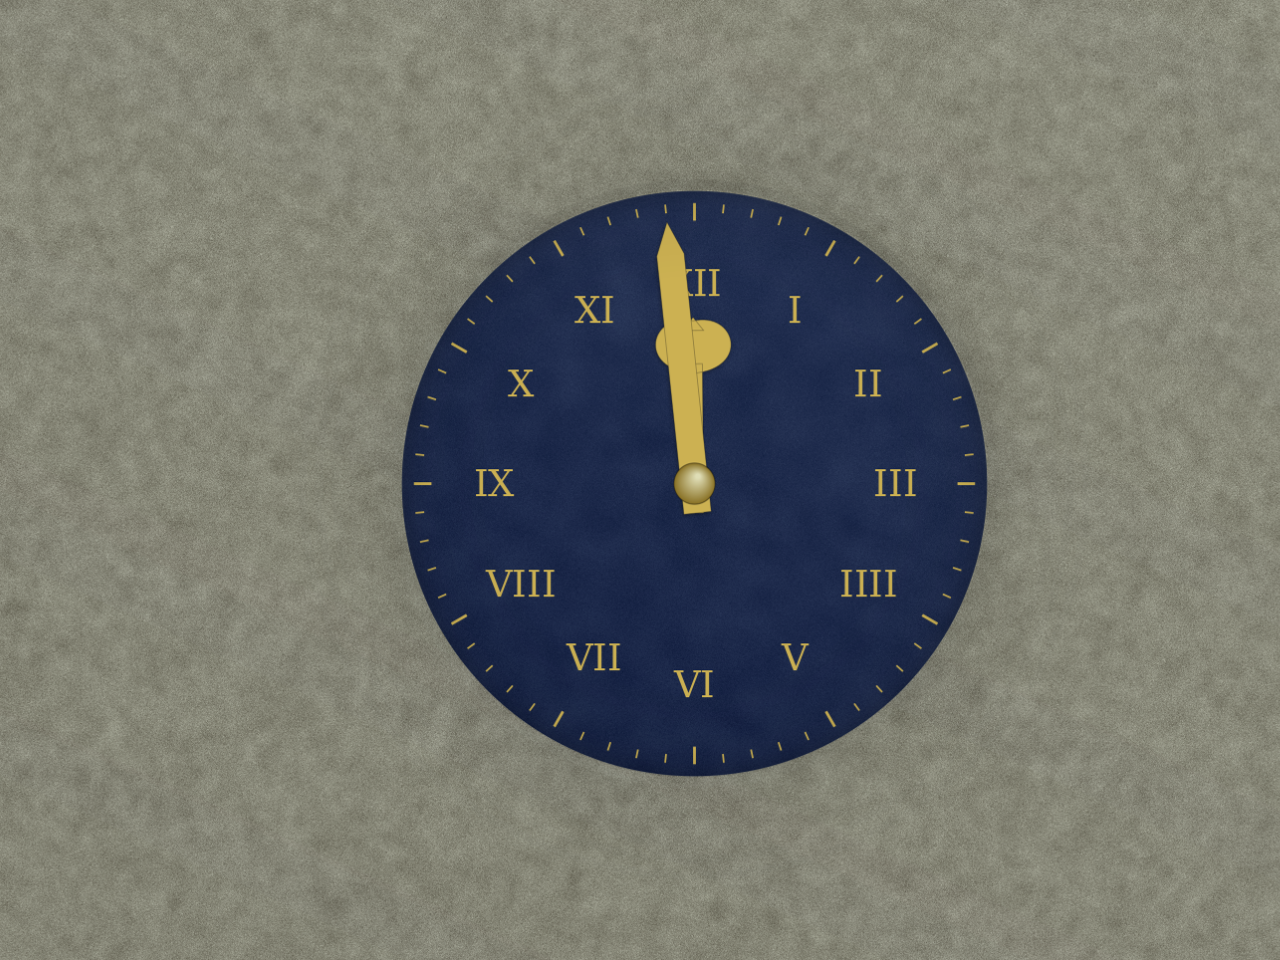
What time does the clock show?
11:59
